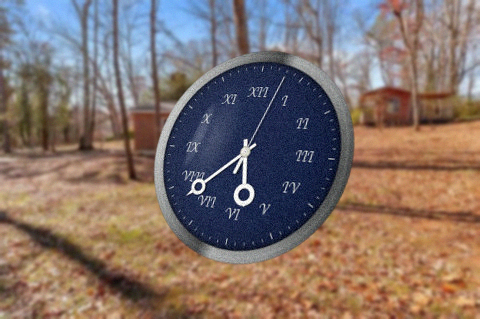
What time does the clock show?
5:38:03
